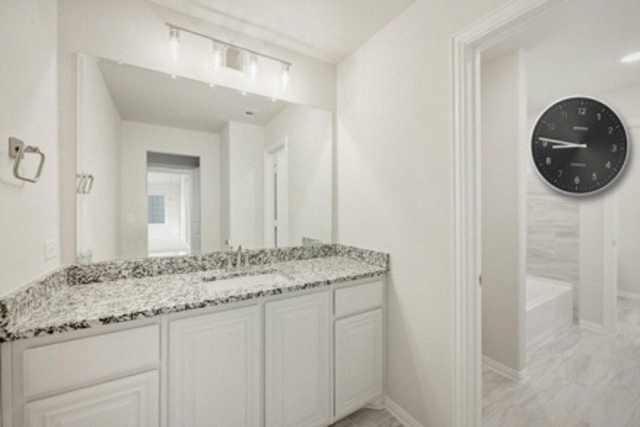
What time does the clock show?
8:46
